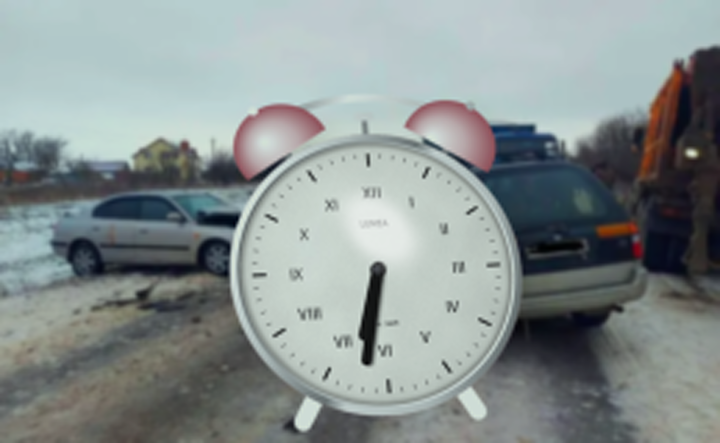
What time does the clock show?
6:32
